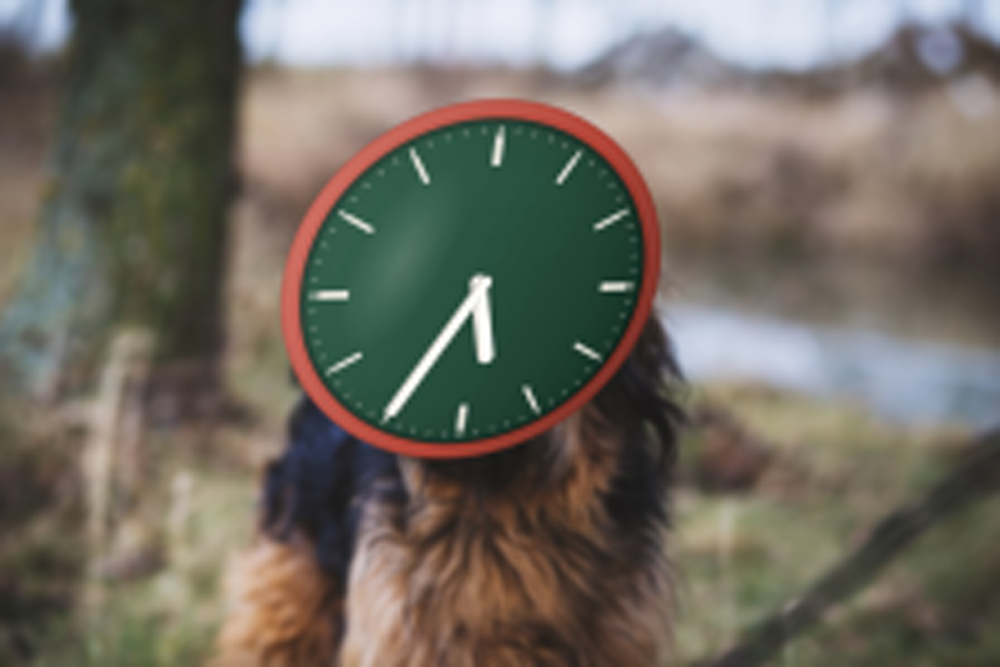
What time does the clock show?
5:35
